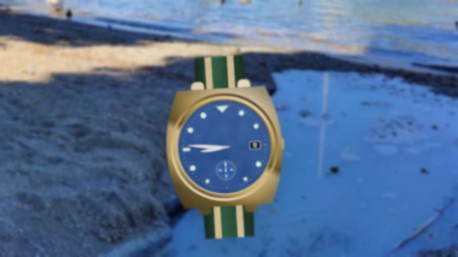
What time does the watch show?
8:46
